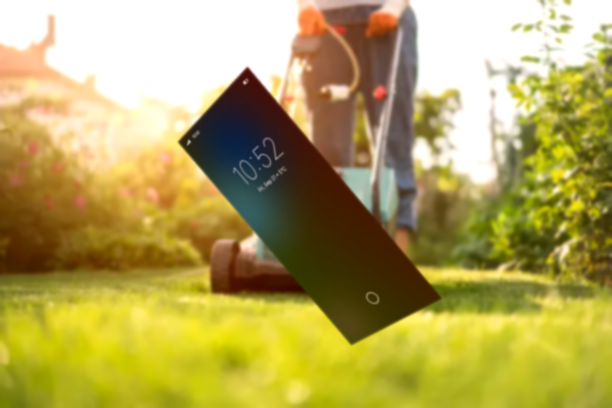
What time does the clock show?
10:52
